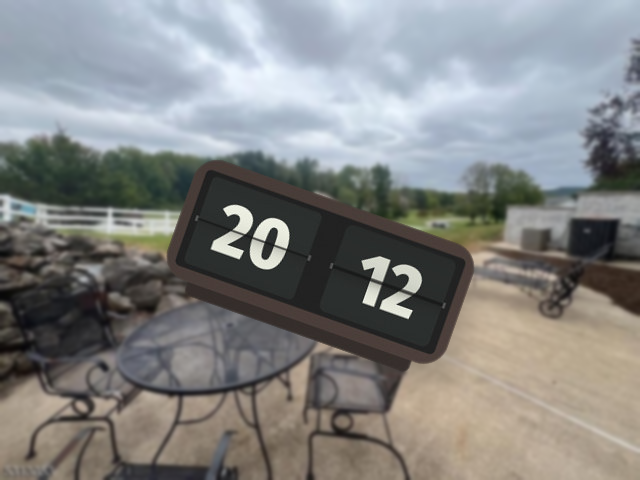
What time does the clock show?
20:12
